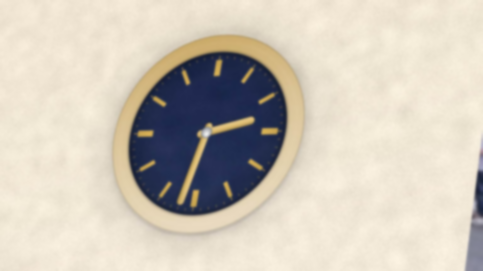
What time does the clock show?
2:32
